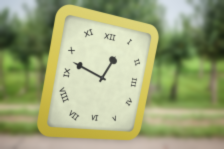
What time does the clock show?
12:48
